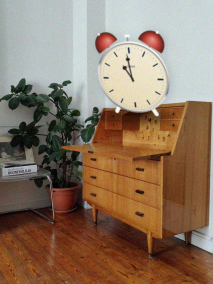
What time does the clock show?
10:59
